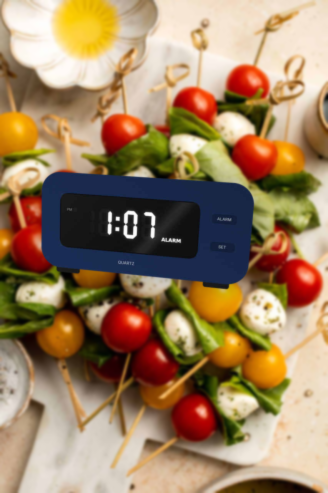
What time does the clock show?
1:07
